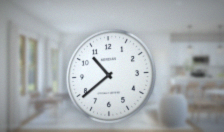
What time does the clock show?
10:39
